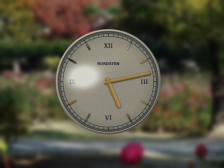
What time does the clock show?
5:13
